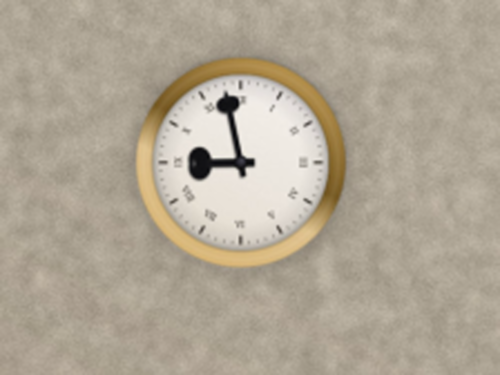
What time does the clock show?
8:58
